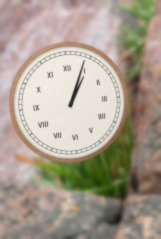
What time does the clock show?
1:04
